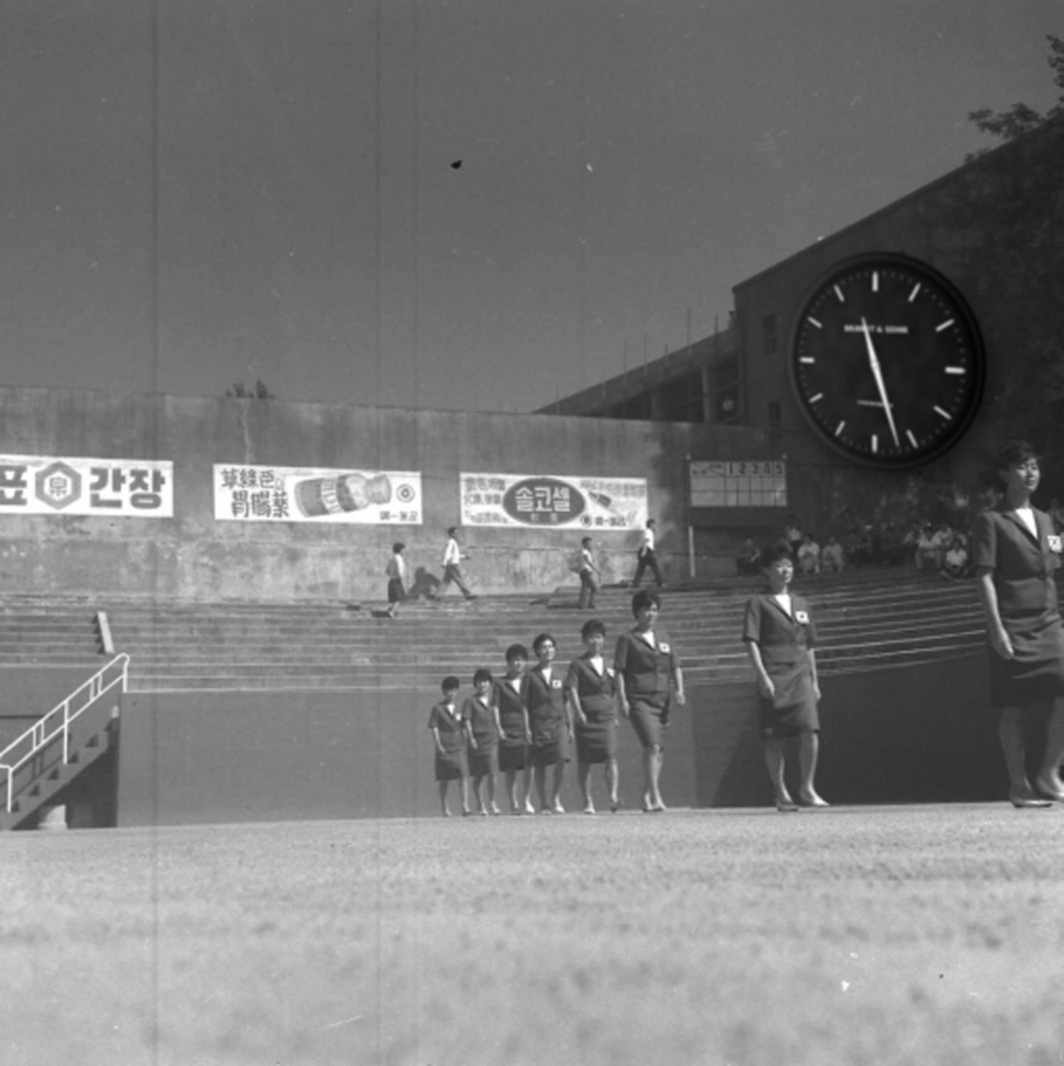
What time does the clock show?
11:27
